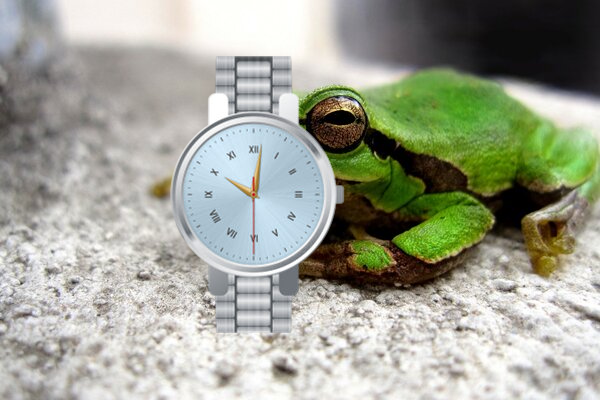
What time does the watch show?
10:01:30
